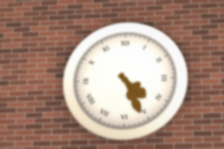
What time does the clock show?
4:26
